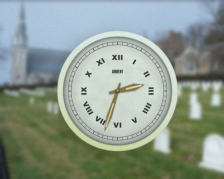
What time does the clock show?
2:33
